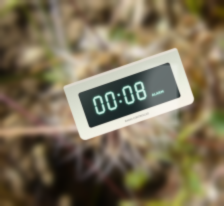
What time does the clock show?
0:08
